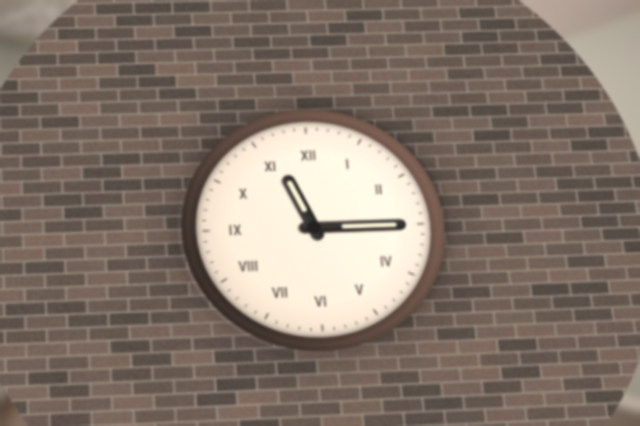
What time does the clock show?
11:15
